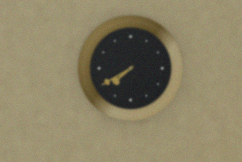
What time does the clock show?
7:40
